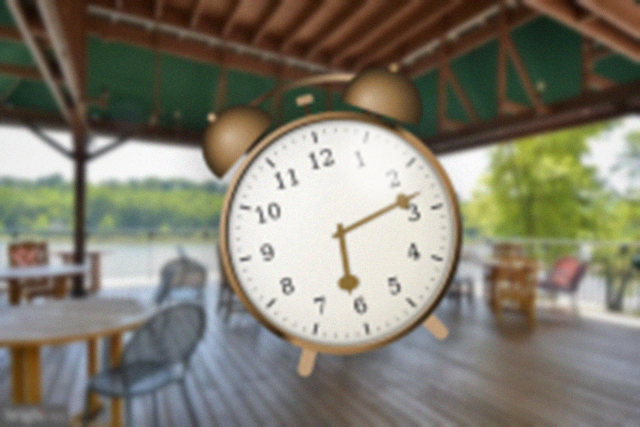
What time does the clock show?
6:13
